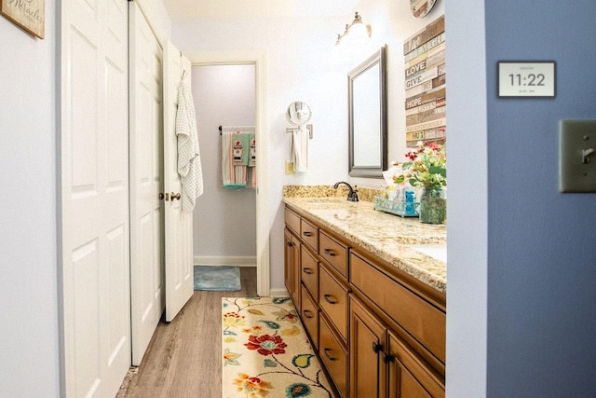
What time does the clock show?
11:22
